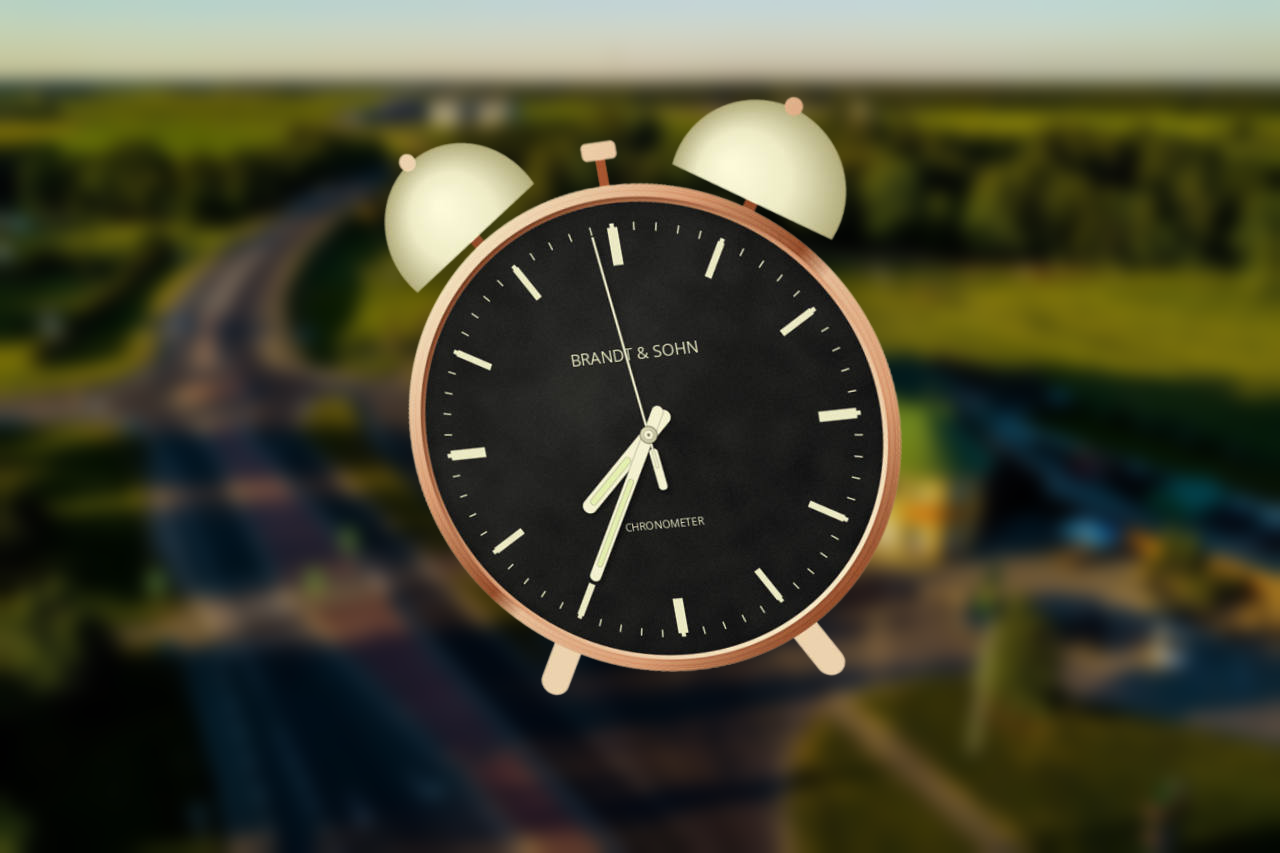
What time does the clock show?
7:34:59
